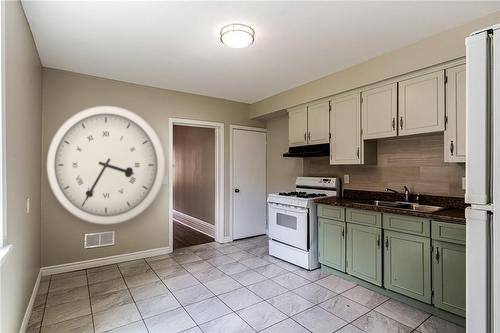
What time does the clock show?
3:35
